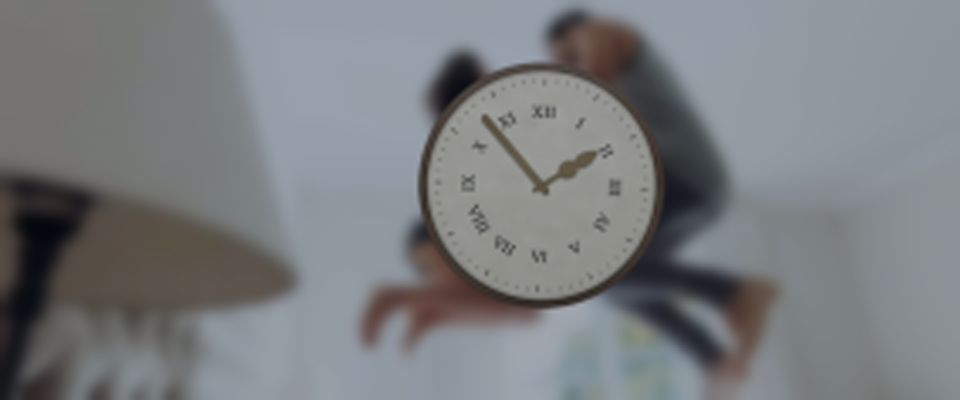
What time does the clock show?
1:53
